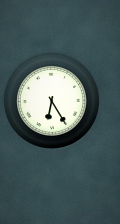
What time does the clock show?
6:25
